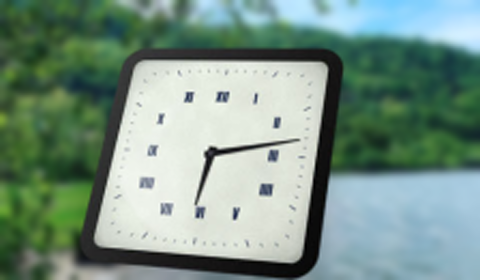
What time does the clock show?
6:13
